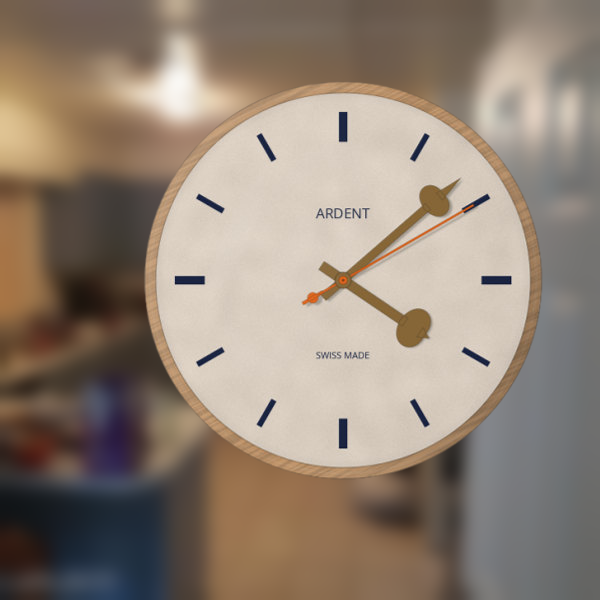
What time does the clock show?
4:08:10
